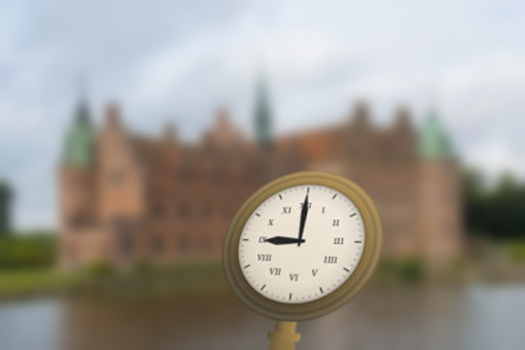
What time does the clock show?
9:00
